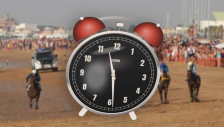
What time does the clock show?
11:29
